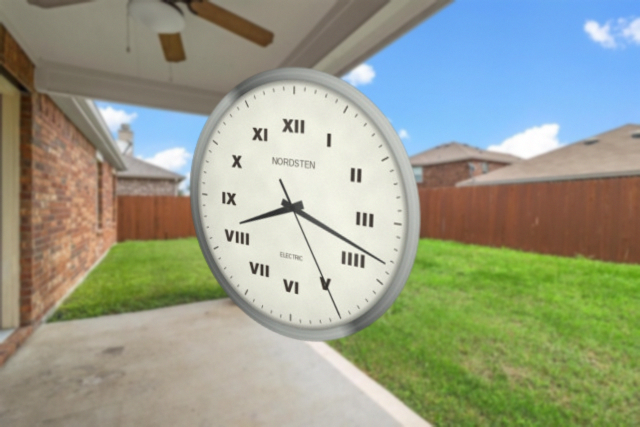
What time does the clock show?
8:18:25
